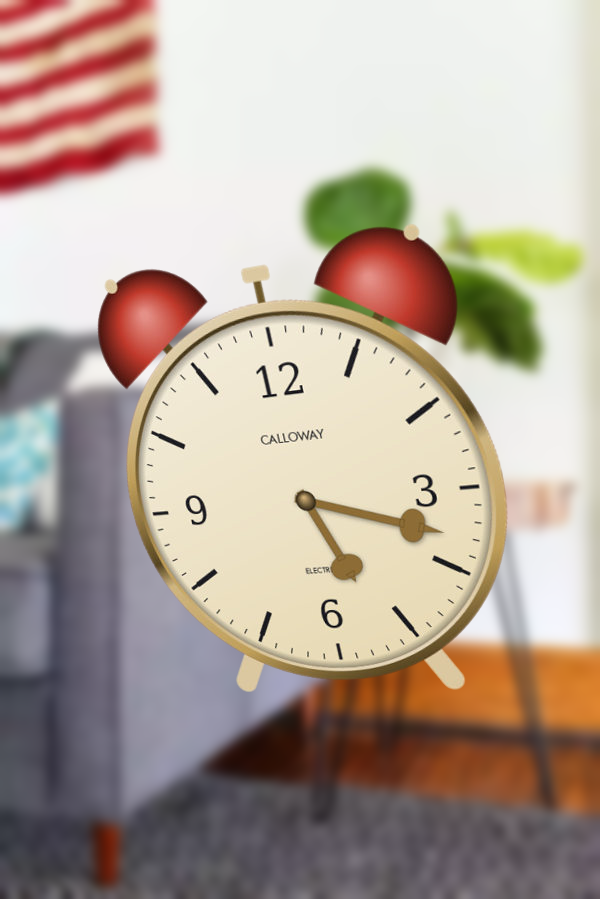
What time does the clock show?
5:18
